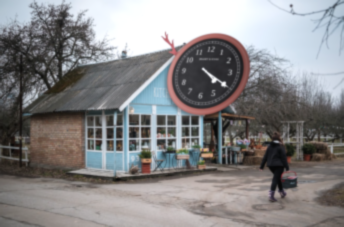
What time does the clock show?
4:20
